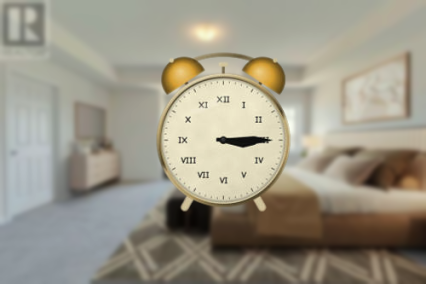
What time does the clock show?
3:15
